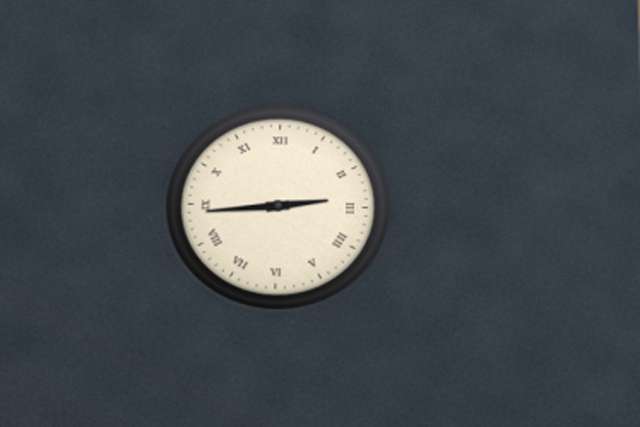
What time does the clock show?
2:44
